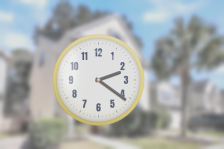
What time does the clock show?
2:21
